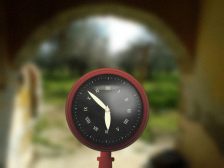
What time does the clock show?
5:52
